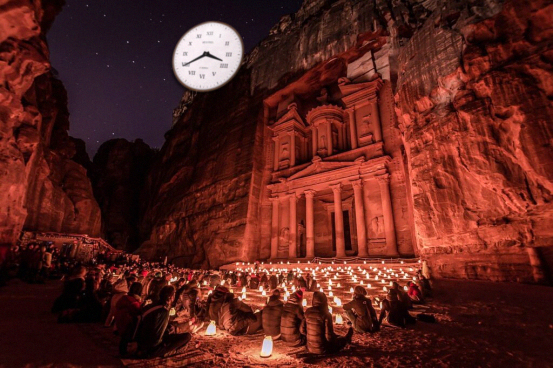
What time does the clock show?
3:40
